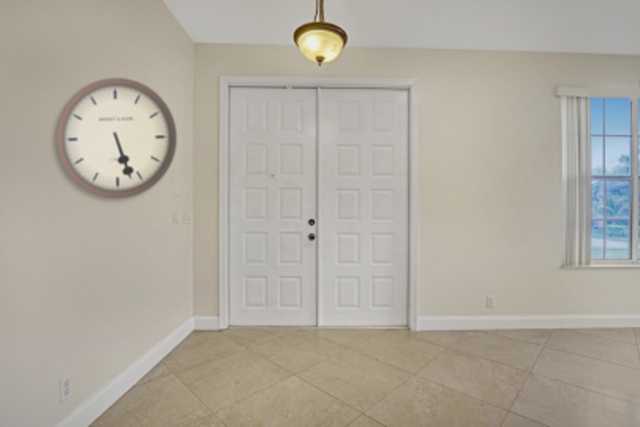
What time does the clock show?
5:27
